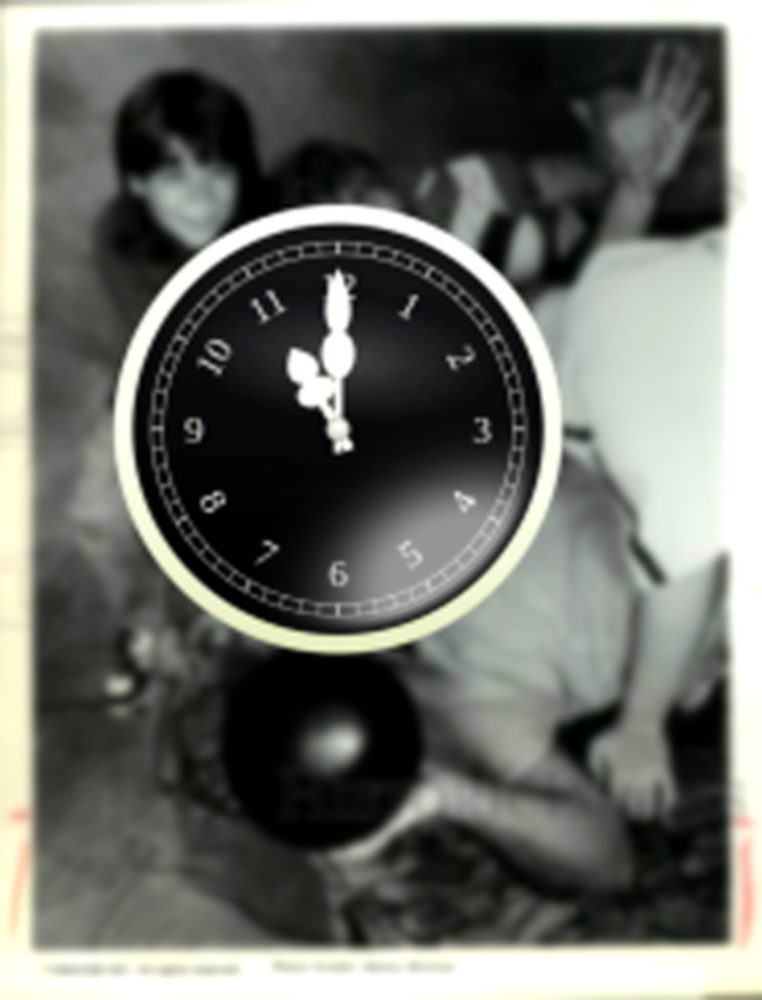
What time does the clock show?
11:00
